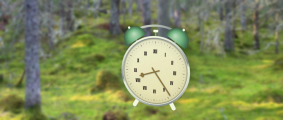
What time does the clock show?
8:24
